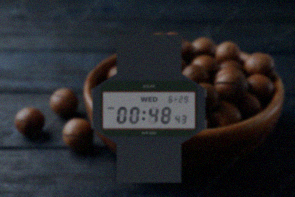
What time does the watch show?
0:48
